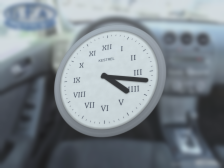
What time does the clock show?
4:17
